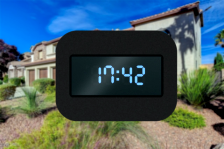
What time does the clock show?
17:42
